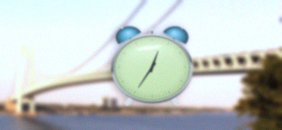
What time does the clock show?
12:35
